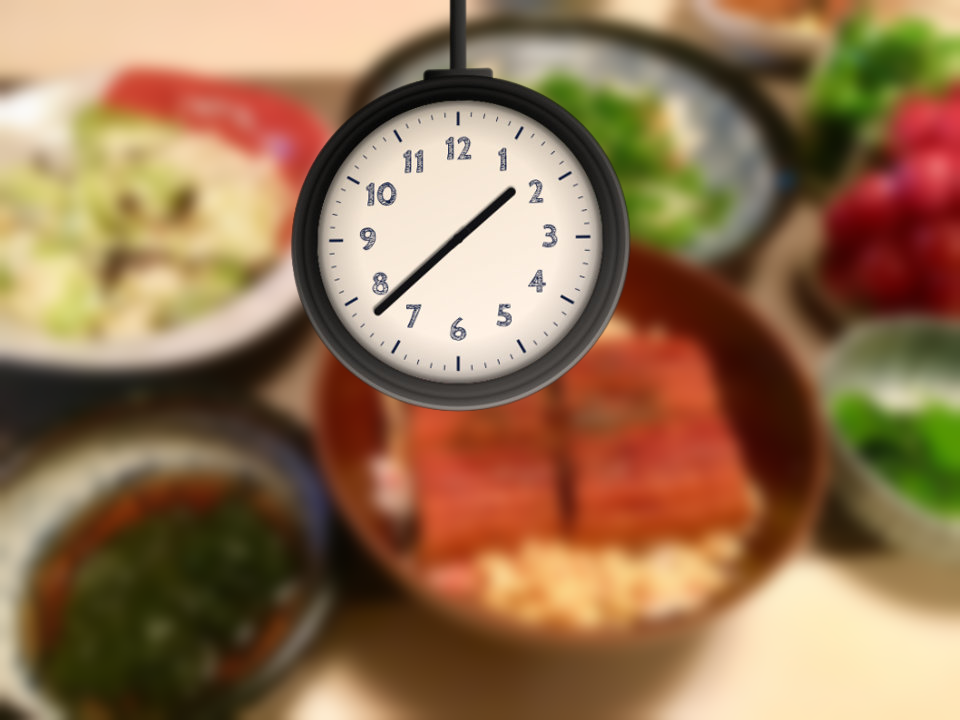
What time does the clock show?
1:38
